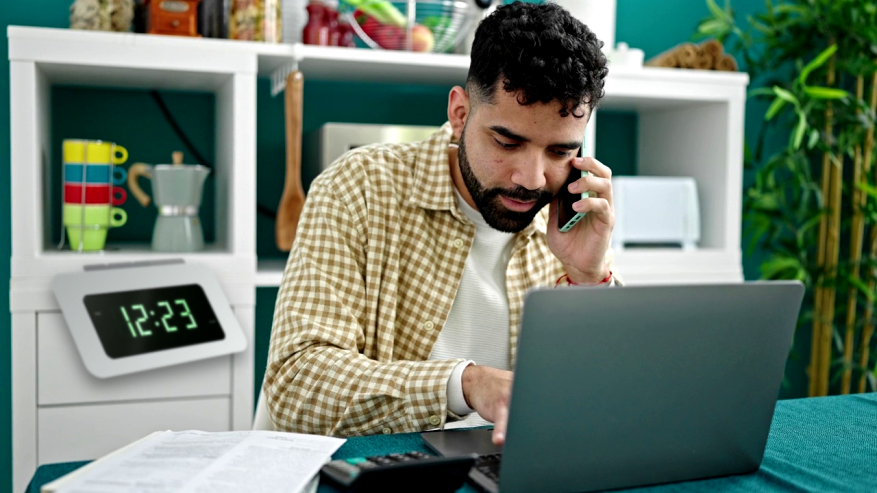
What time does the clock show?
12:23
